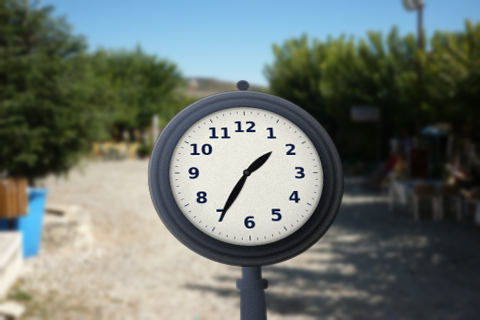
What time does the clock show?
1:35
